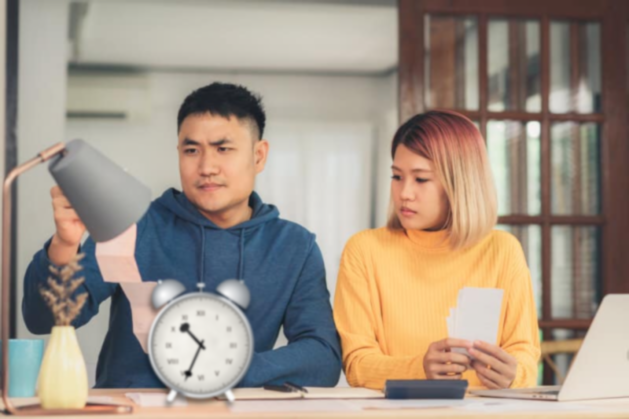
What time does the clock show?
10:34
